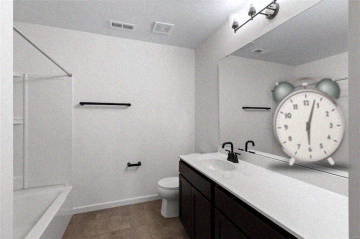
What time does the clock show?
6:03
